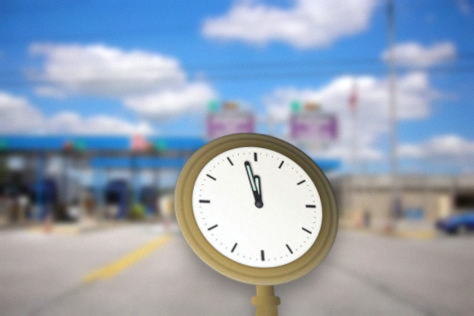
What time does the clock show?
11:58
